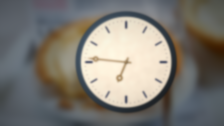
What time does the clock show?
6:46
